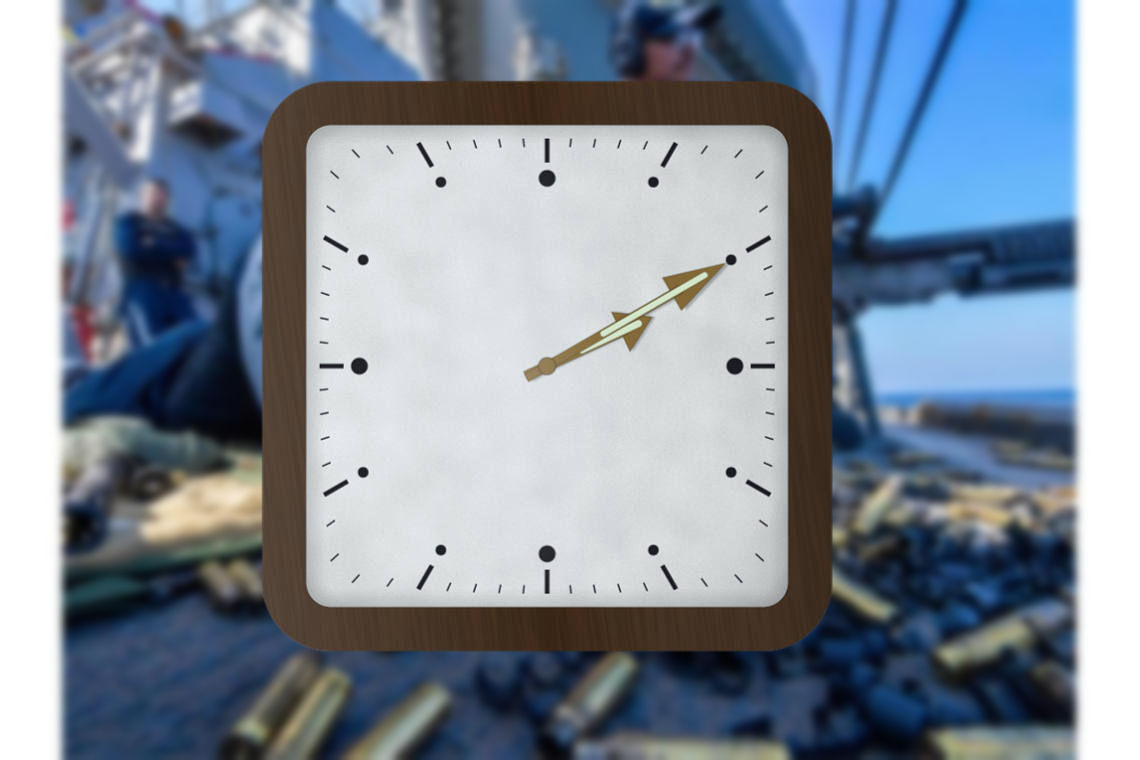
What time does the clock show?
2:10
